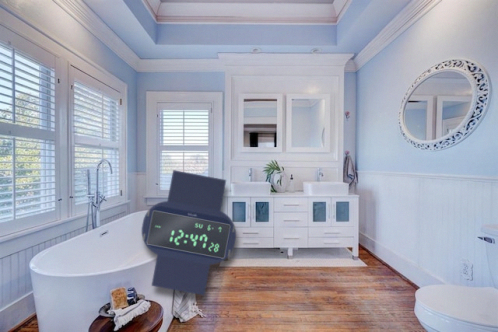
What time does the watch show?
12:47:28
